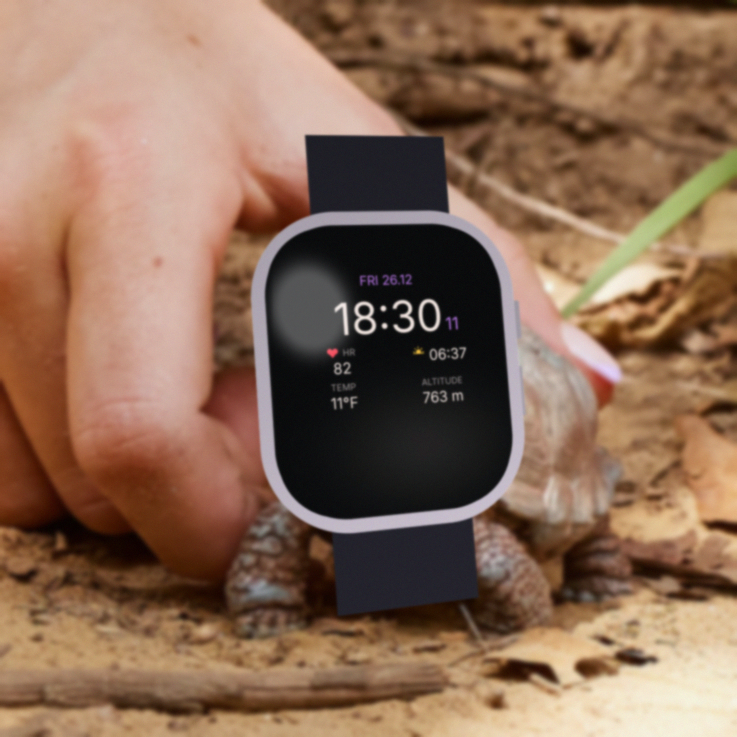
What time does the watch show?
18:30:11
